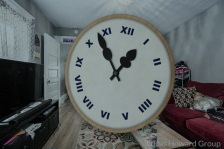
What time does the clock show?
12:53
